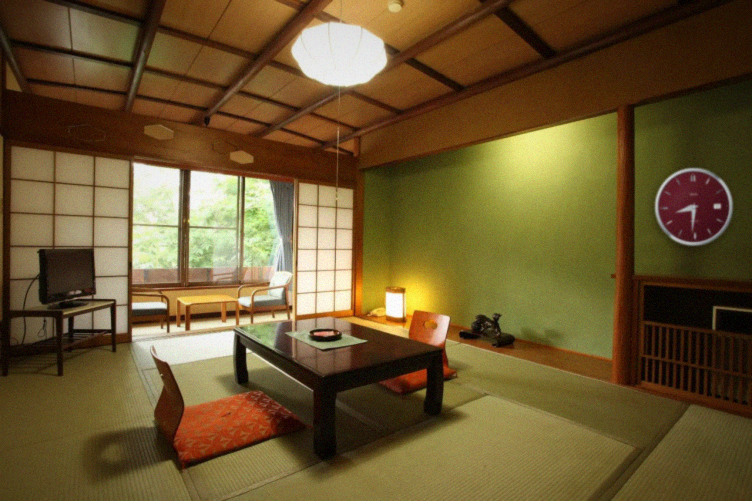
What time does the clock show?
8:31
